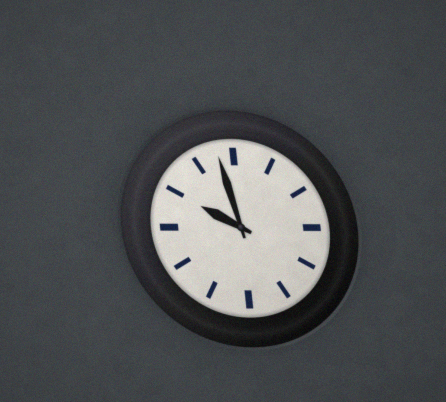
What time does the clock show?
9:58
